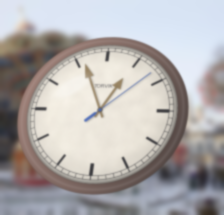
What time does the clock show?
12:56:08
